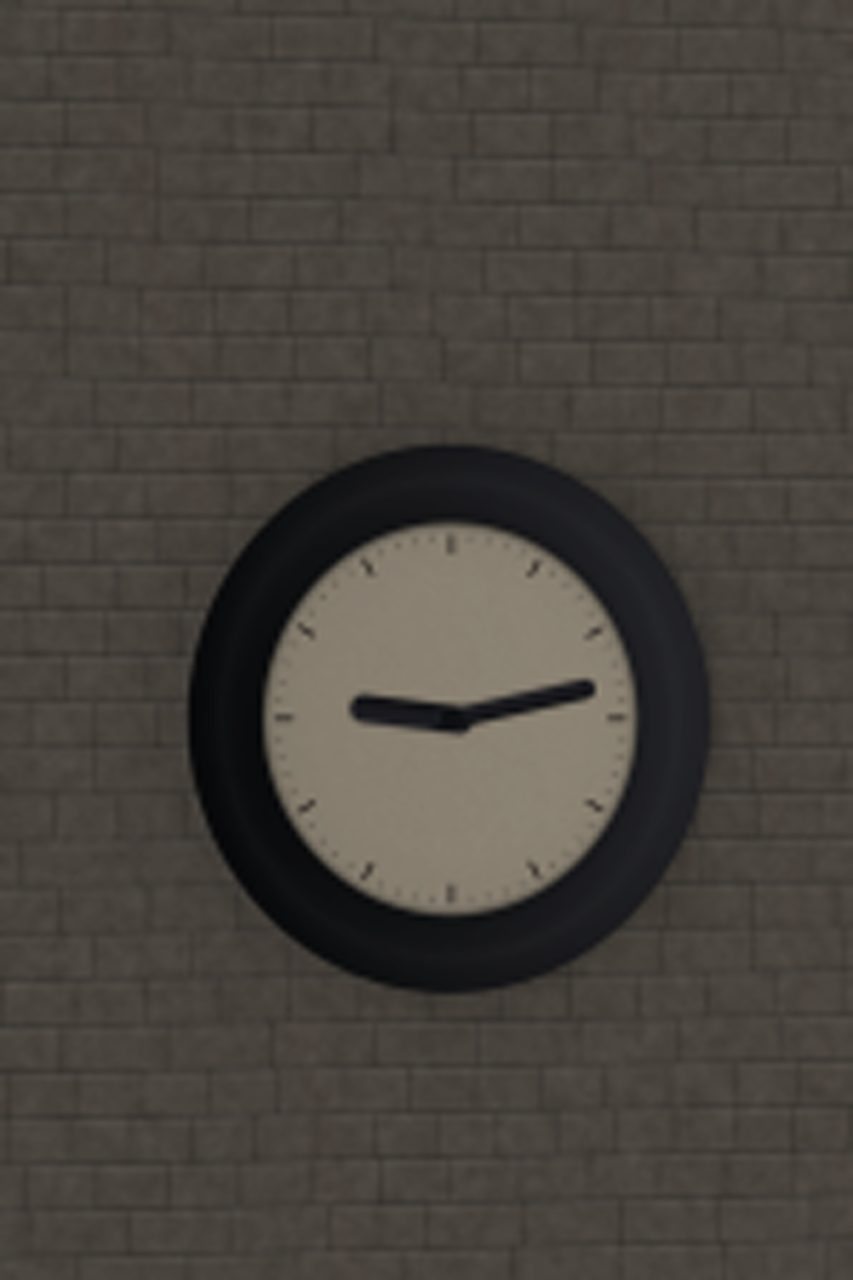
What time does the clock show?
9:13
